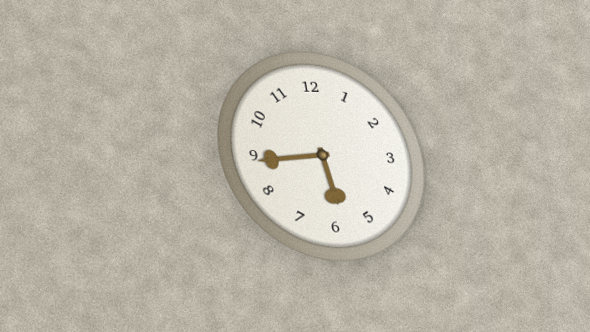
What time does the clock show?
5:44
